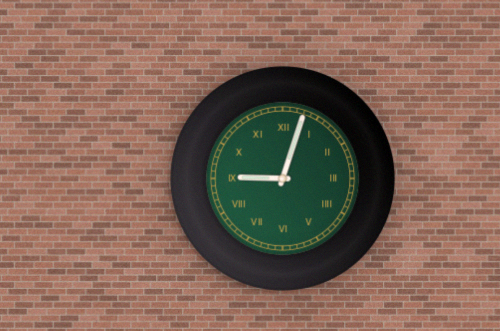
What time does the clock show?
9:03
